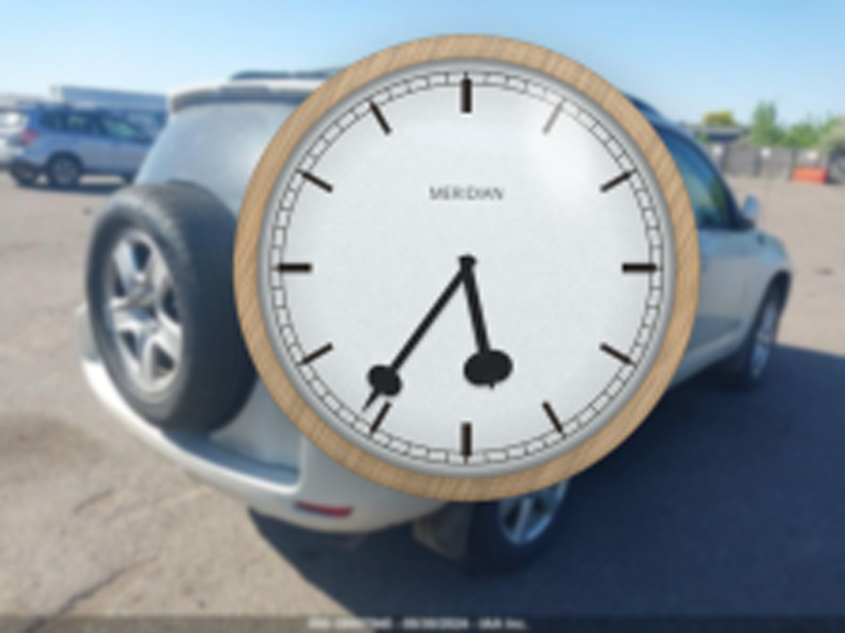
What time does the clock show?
5:36
